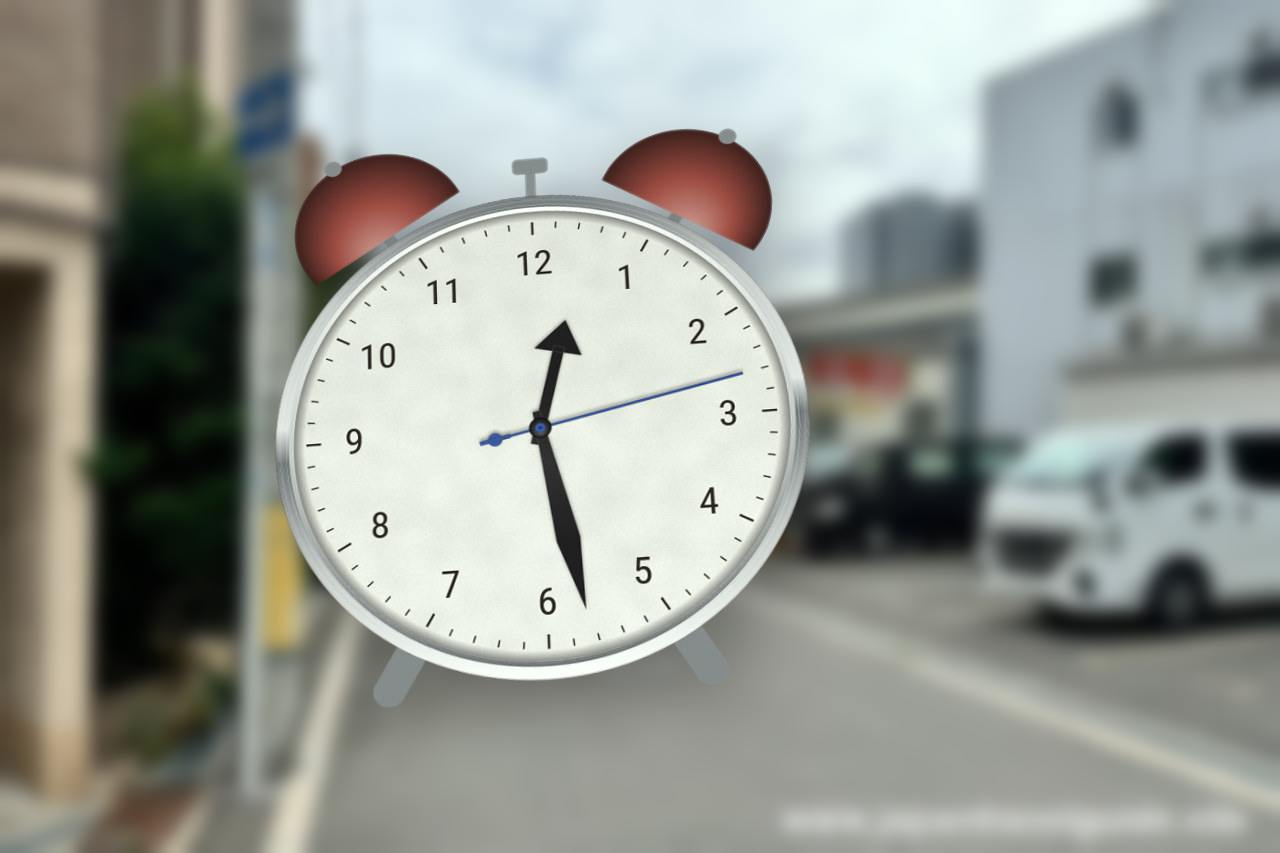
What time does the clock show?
12:28:13
